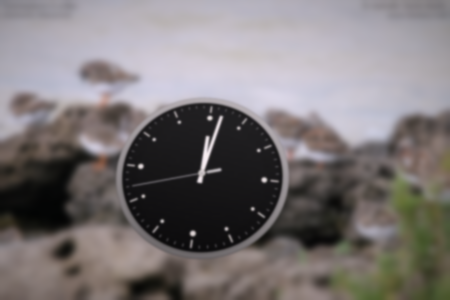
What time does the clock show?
12:01:42
